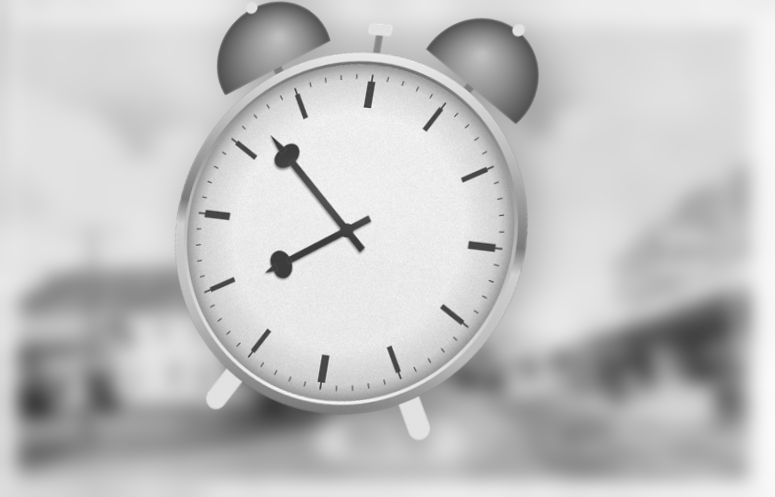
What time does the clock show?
7:52
